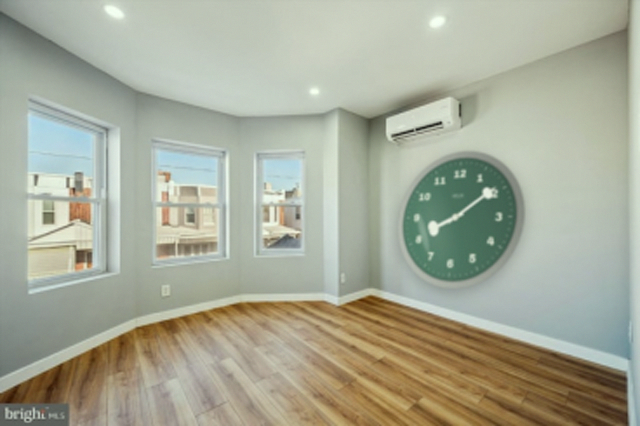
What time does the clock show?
8:09
